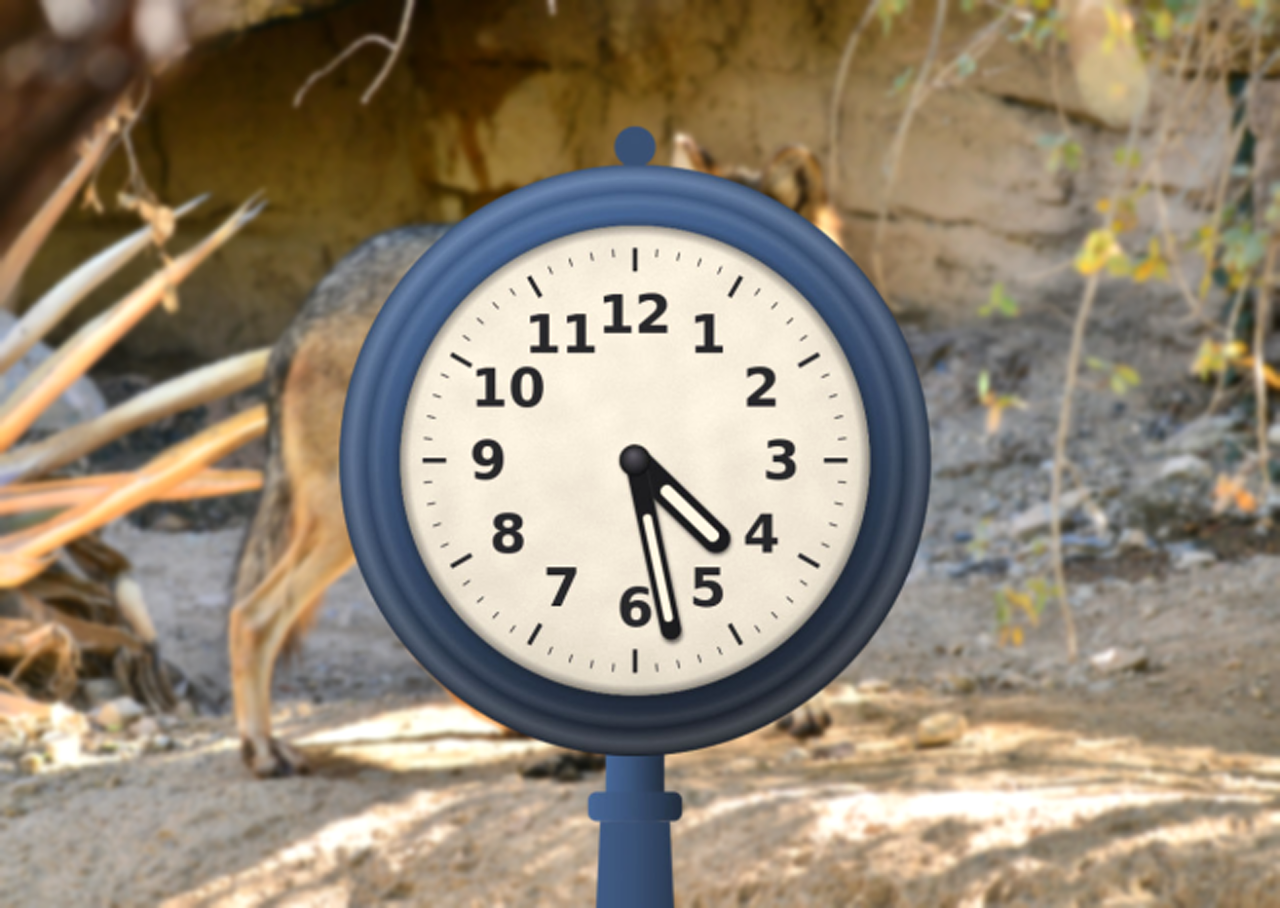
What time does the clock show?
4:28
